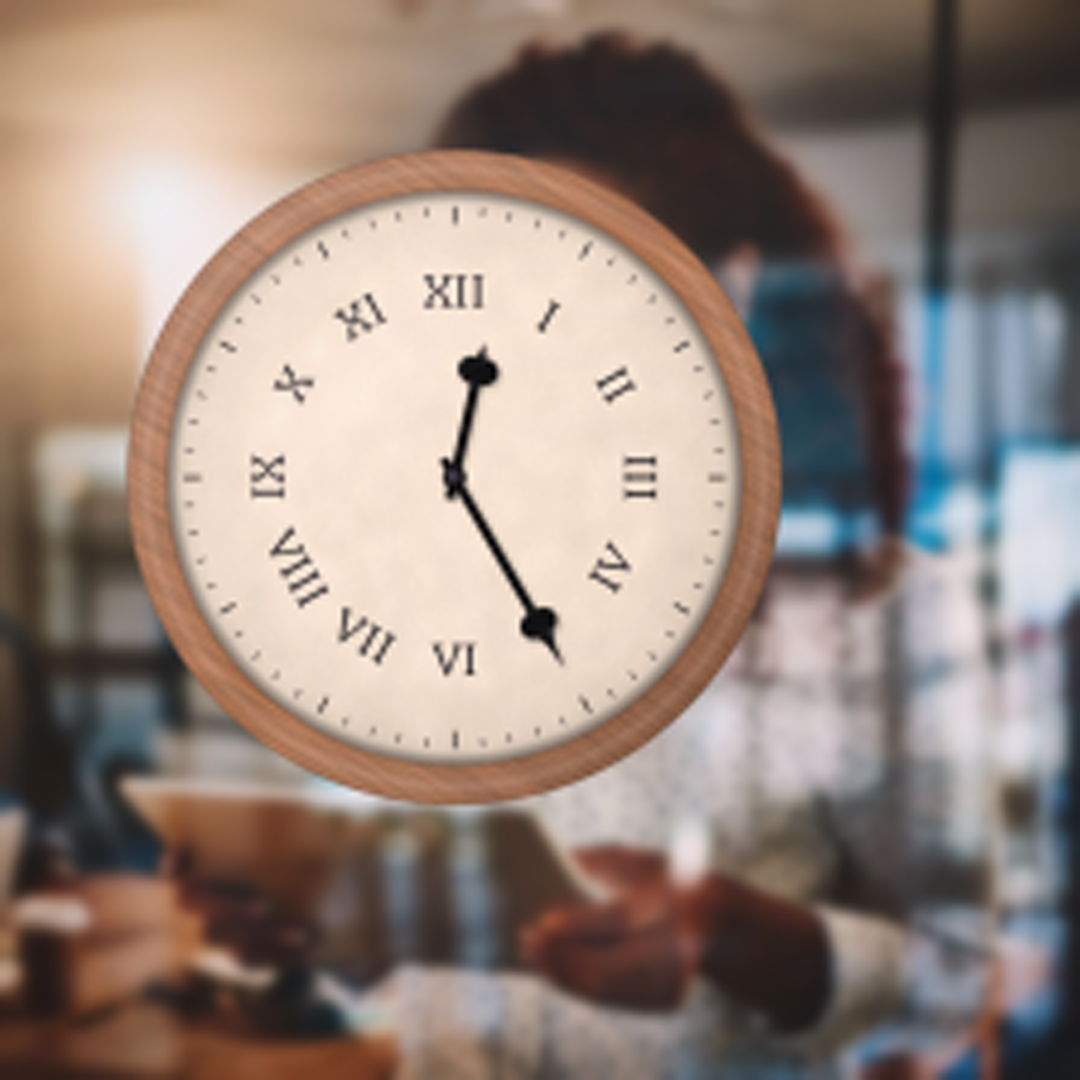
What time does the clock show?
12:25
